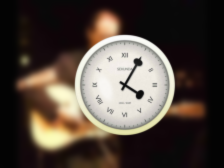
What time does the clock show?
4:05
